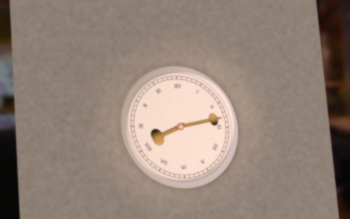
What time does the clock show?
8:13
